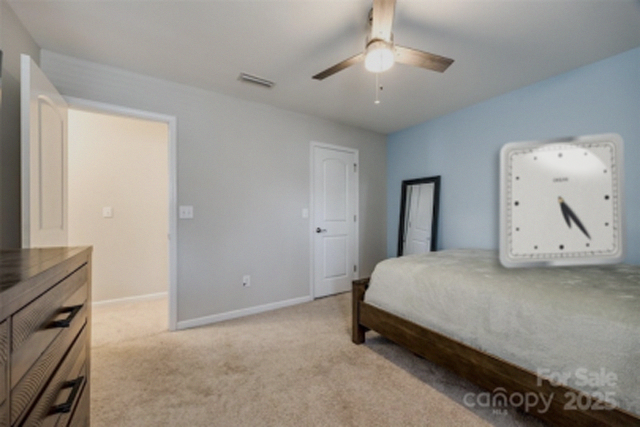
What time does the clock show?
5:24
